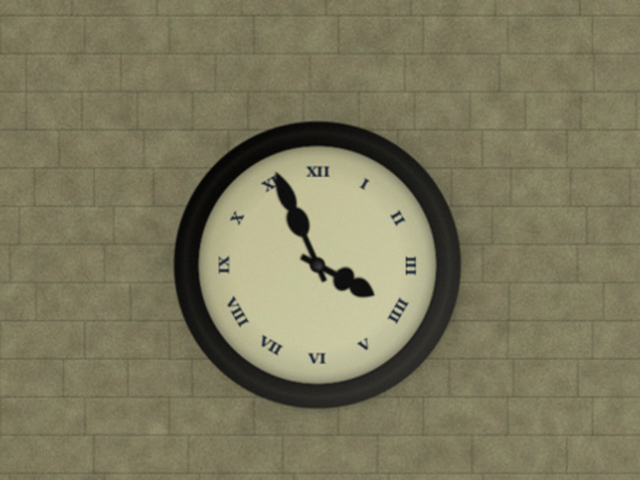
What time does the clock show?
3:56
